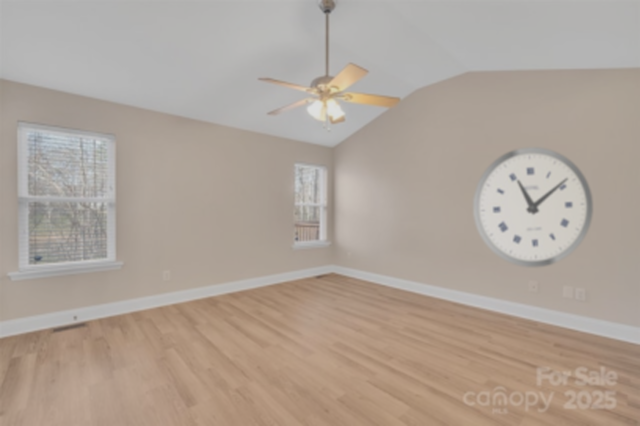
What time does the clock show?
11:09
